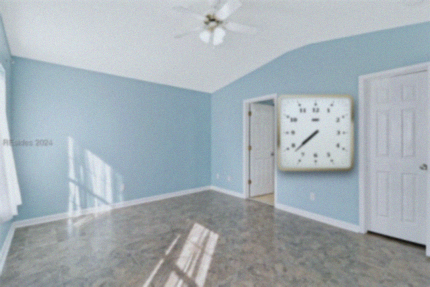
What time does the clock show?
7:38
